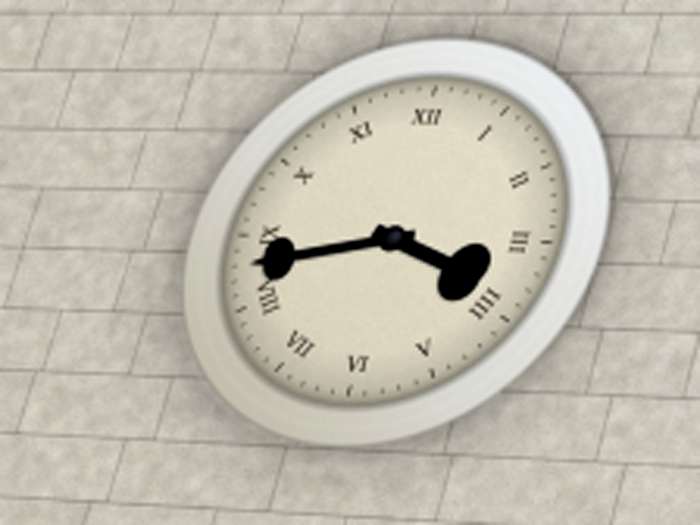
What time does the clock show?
3:43
